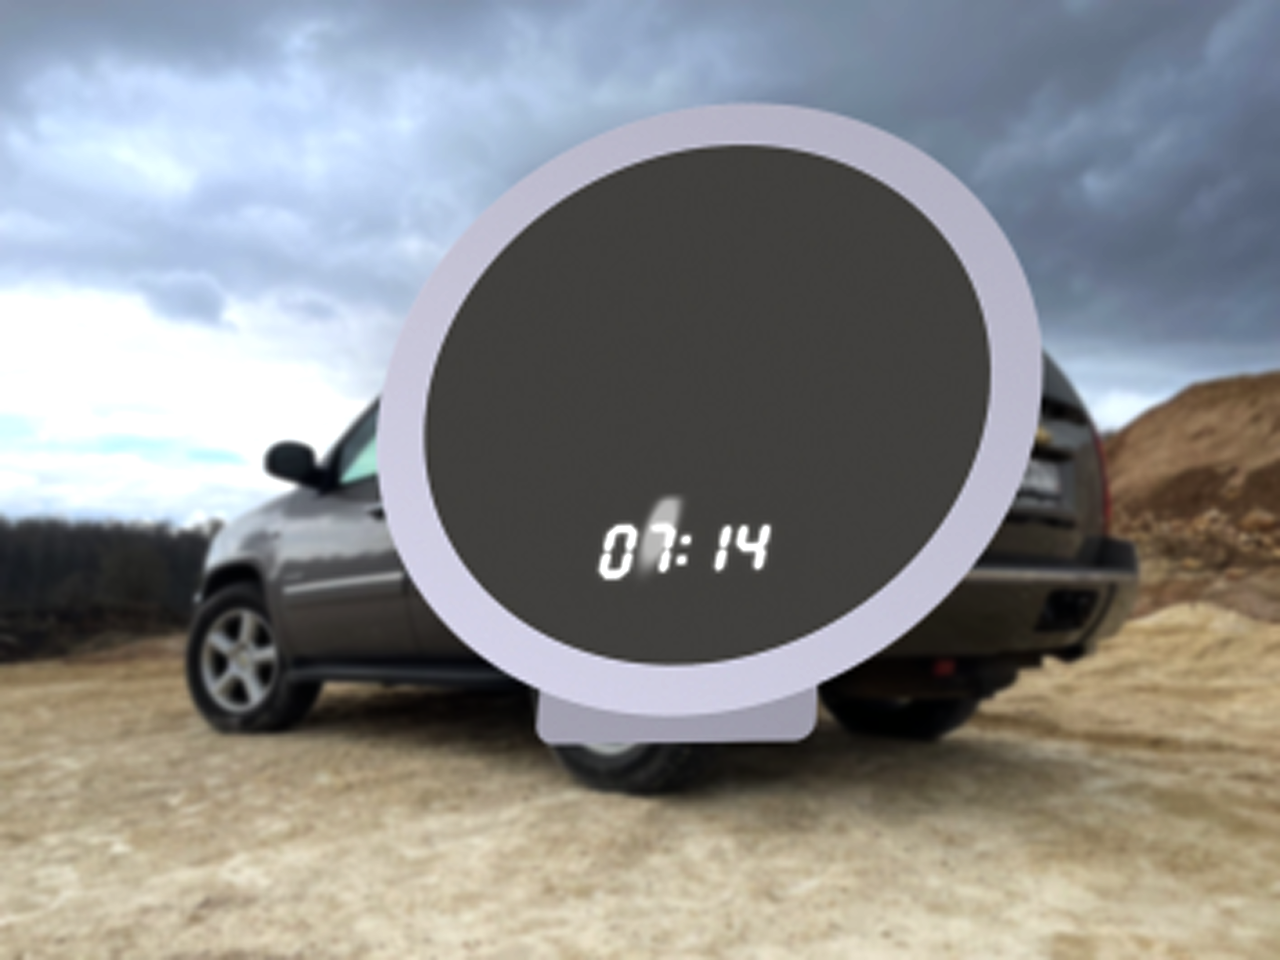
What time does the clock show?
7:14
